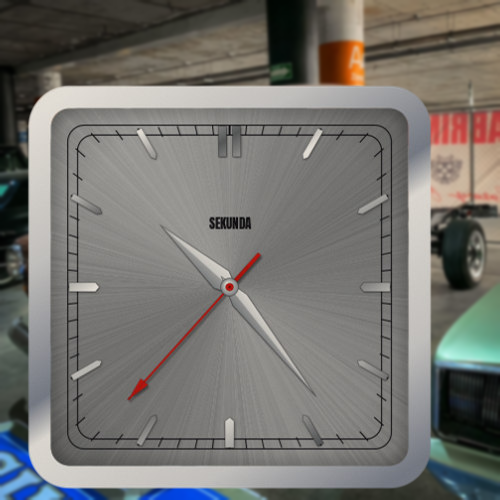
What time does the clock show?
10:23:37
